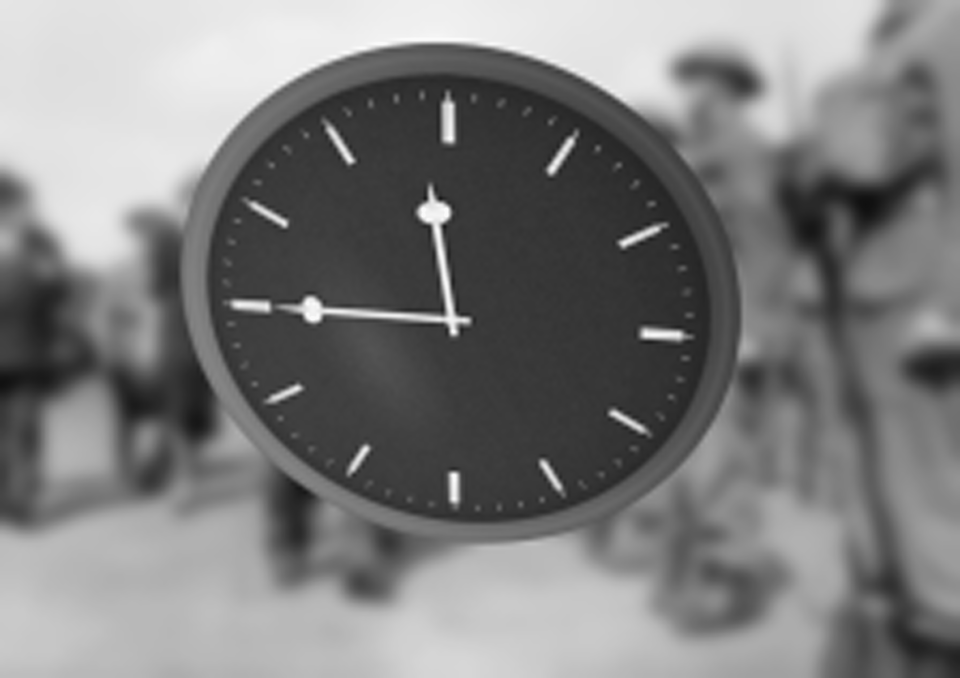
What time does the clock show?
11:45
